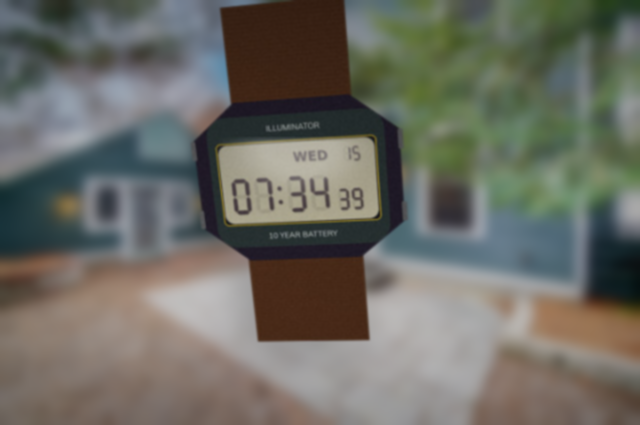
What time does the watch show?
7:34:39
